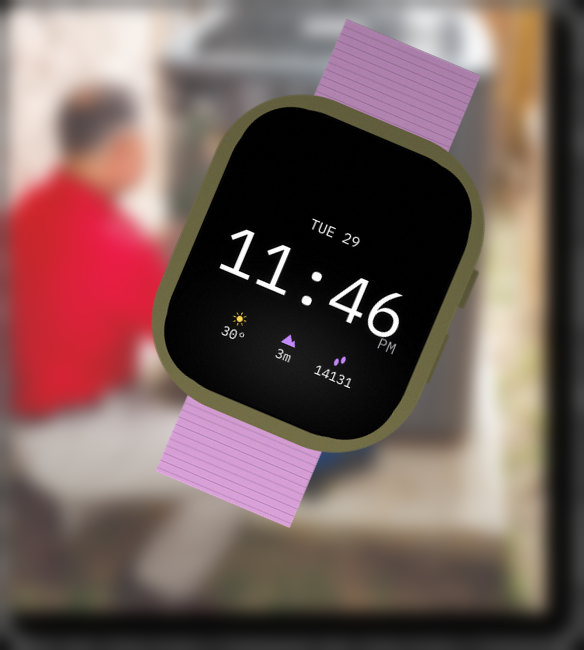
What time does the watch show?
11:46
